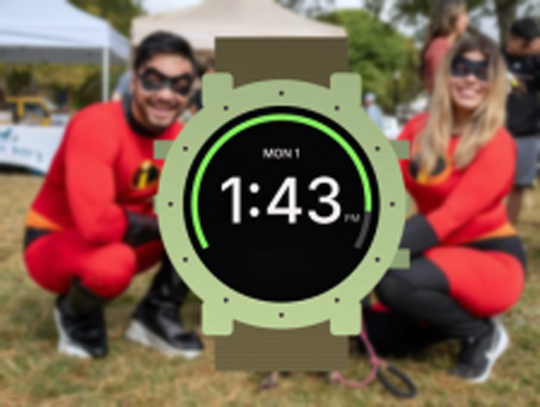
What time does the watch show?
1:43
